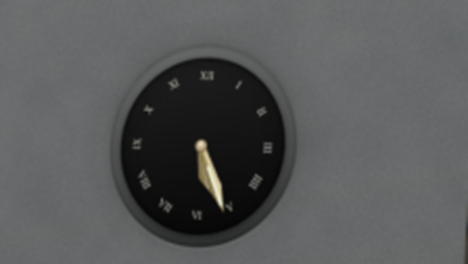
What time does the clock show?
5:26
